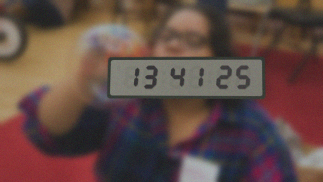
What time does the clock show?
13:41:25
